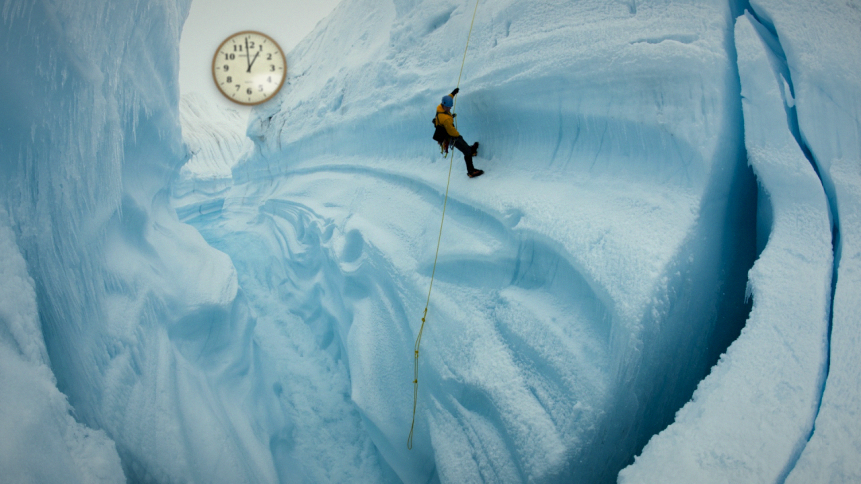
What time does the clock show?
12:59
